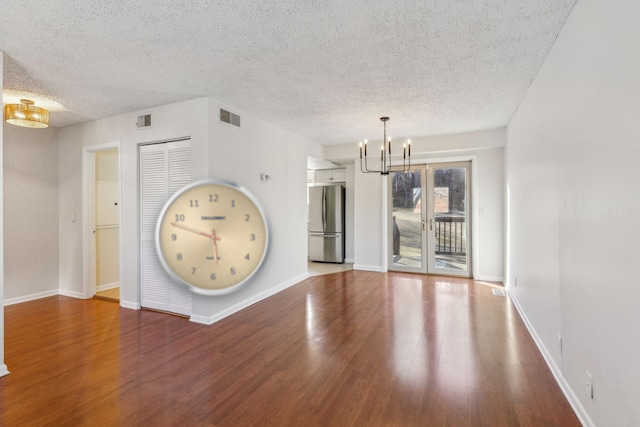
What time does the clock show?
5:48
